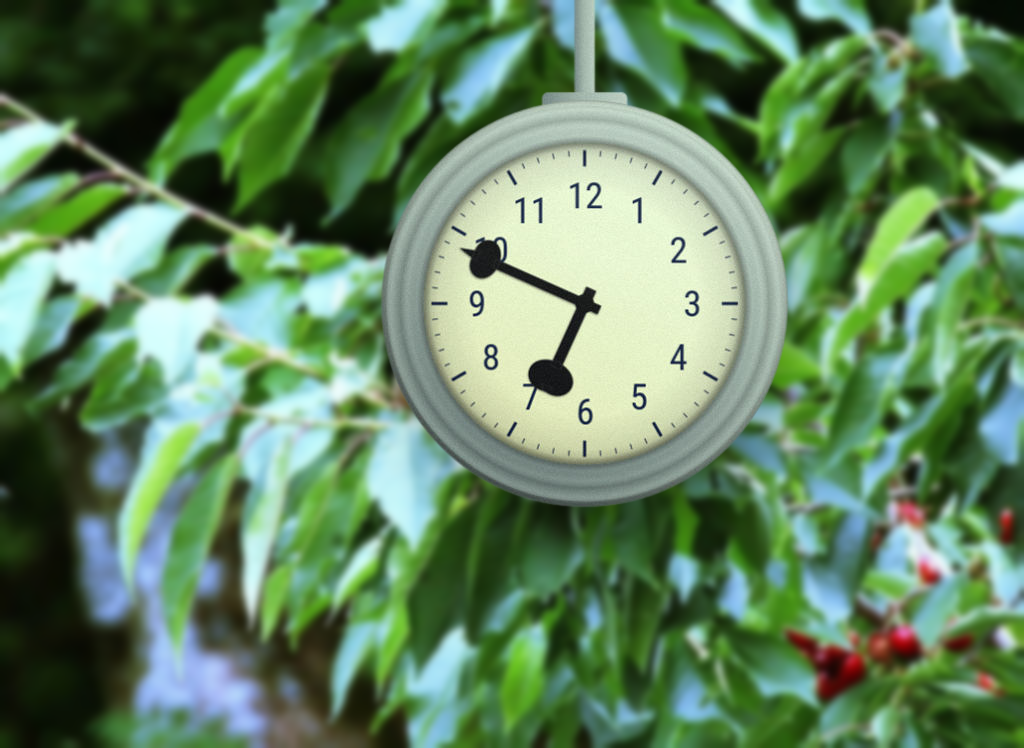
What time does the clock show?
6:49
